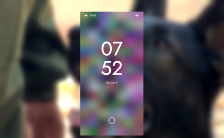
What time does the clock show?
7:52
